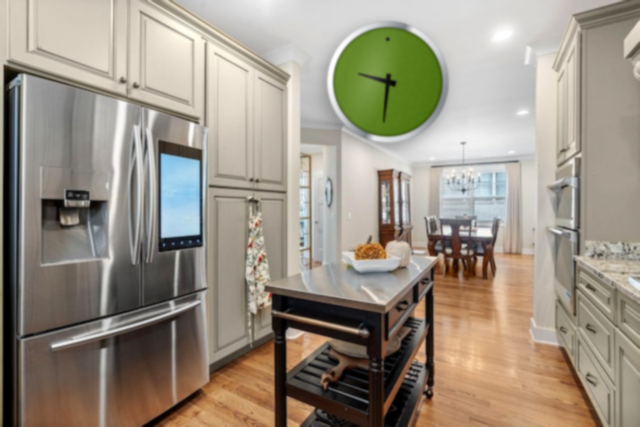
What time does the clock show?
9:31
